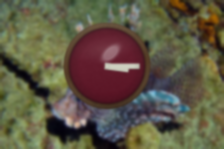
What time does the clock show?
3:15
